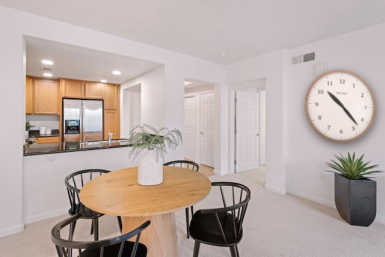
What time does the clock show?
10:23
